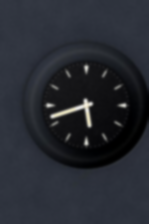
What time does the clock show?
5:42
